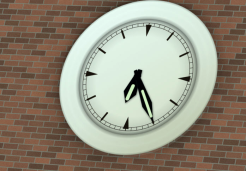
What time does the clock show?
6:25
